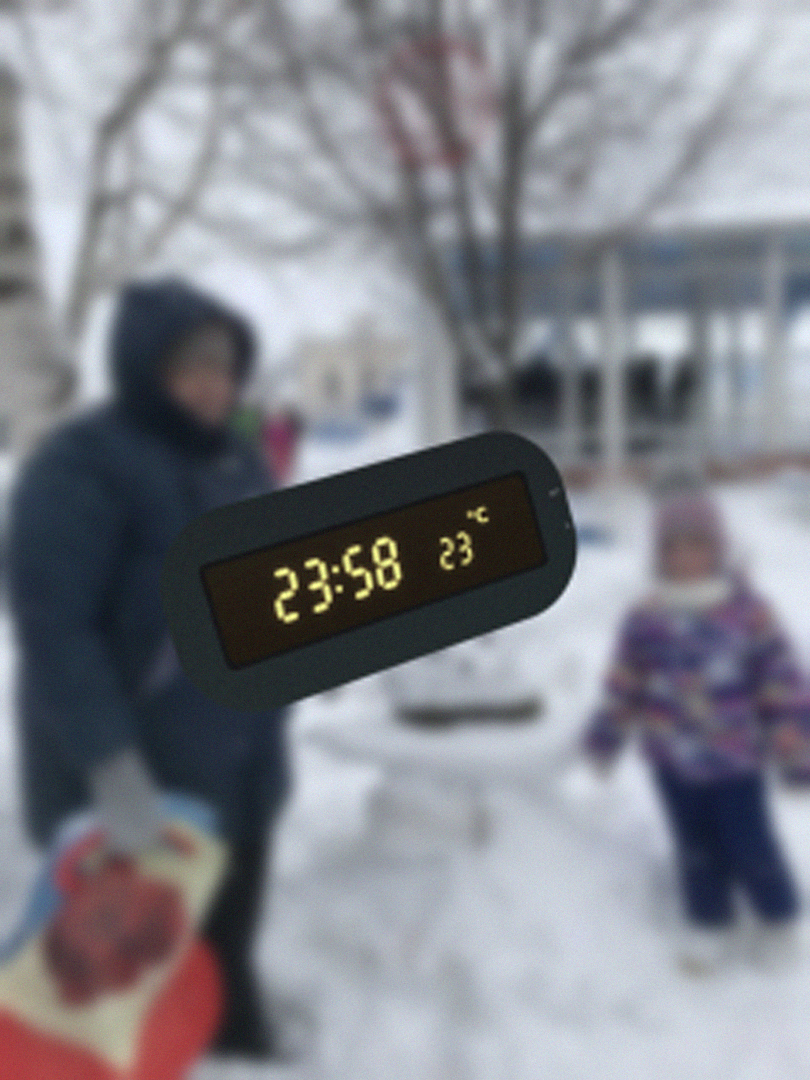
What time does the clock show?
23:58
